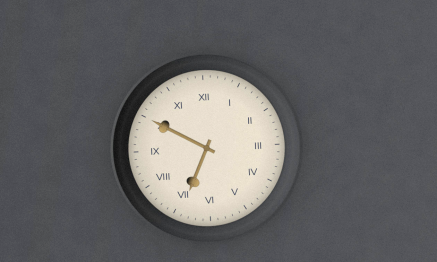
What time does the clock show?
6:50
